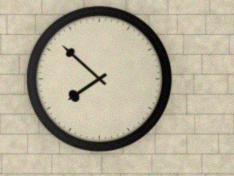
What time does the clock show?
7:52
